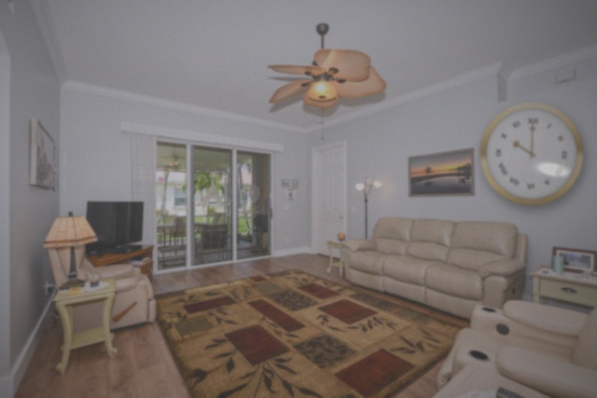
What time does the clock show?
10:00
